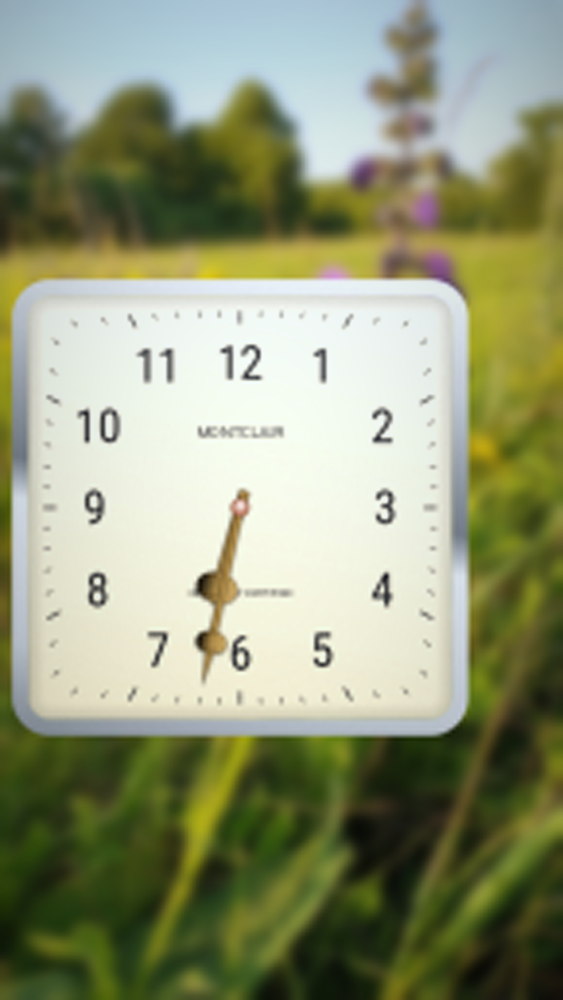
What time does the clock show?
6:32
